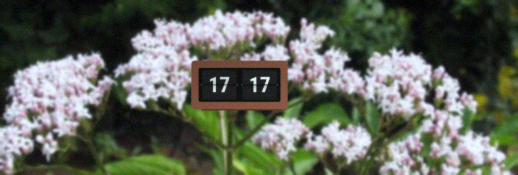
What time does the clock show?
17:17
